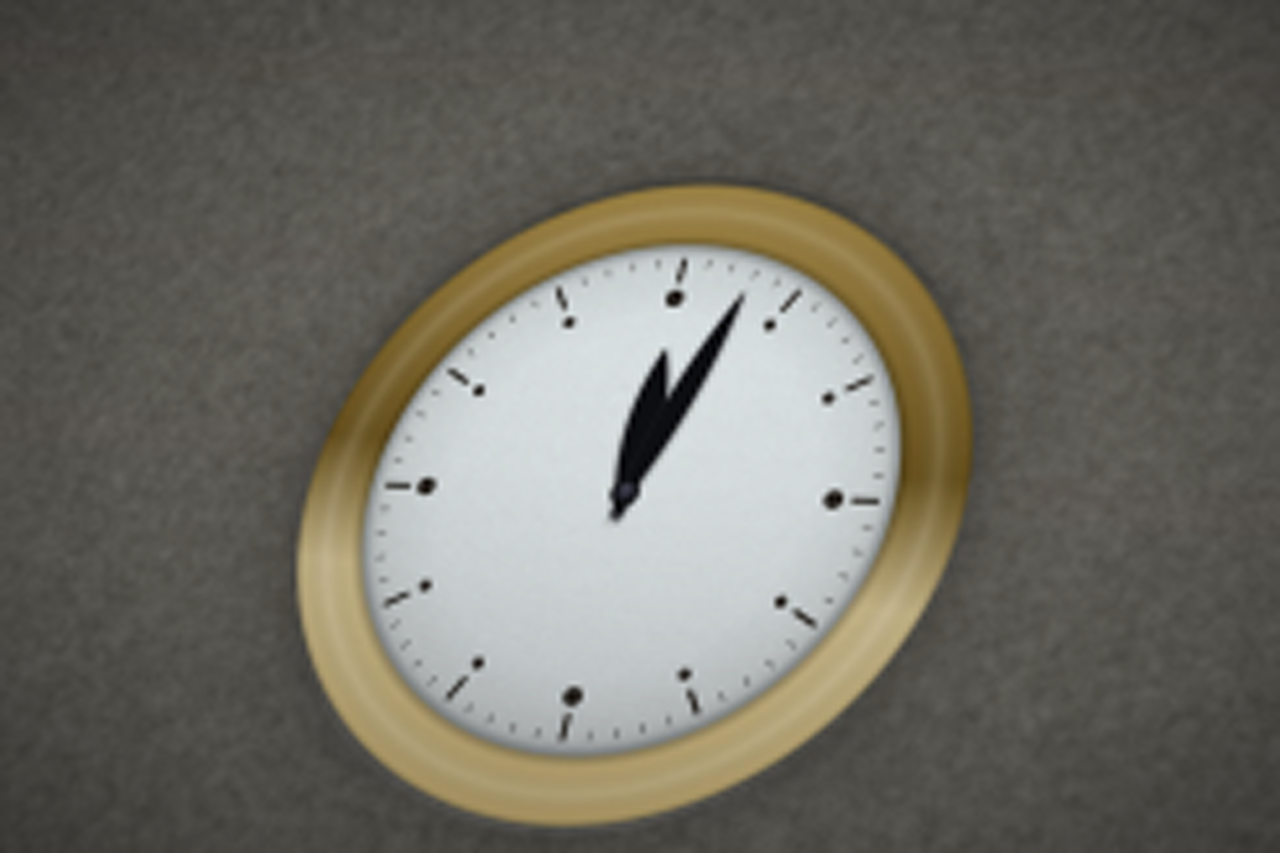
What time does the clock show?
12:03
